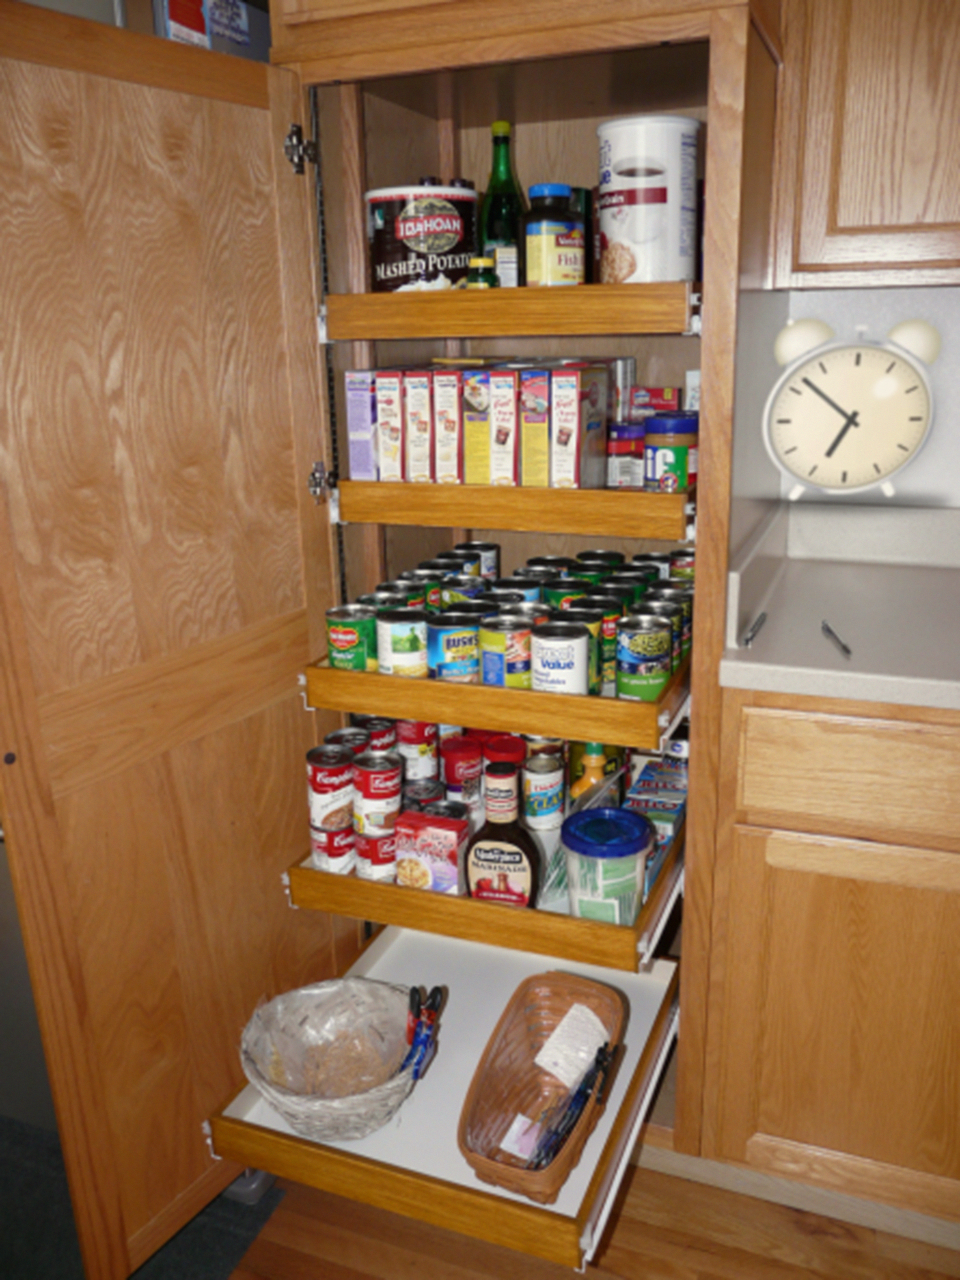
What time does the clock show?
6:52
